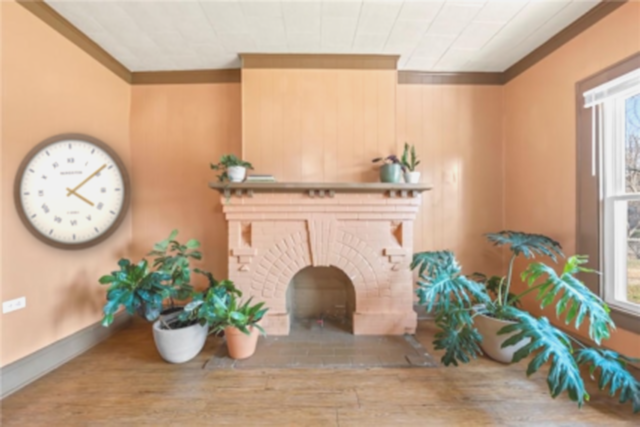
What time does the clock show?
4:09
